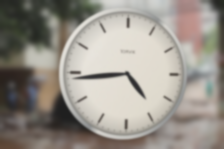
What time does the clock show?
4:44
